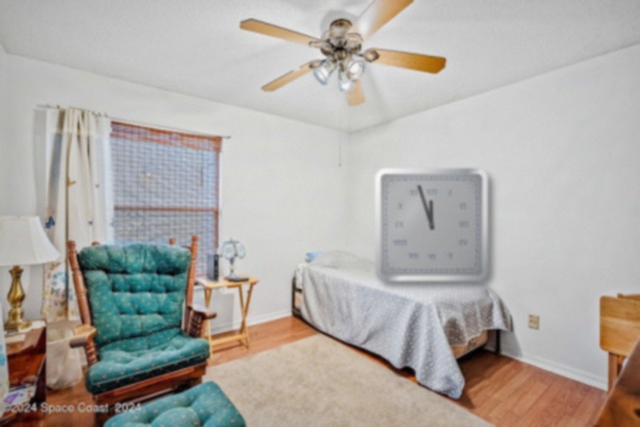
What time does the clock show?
11:57
